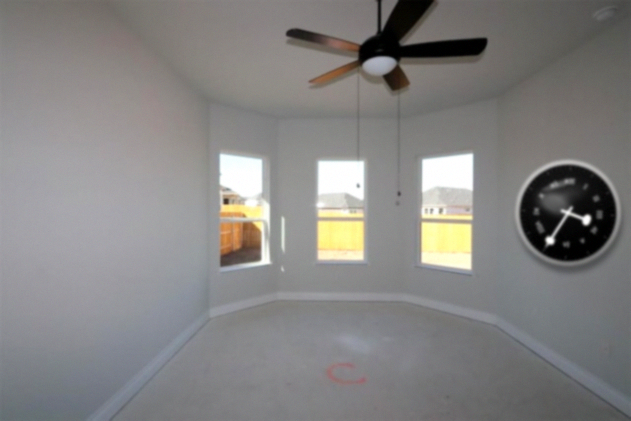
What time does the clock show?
3:35
